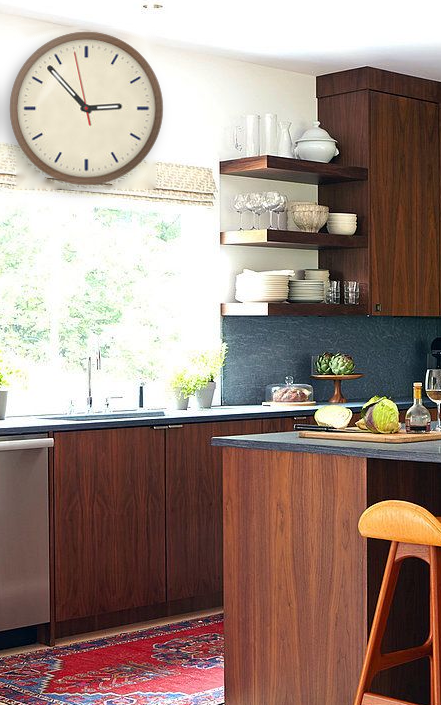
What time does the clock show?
2:52:58
